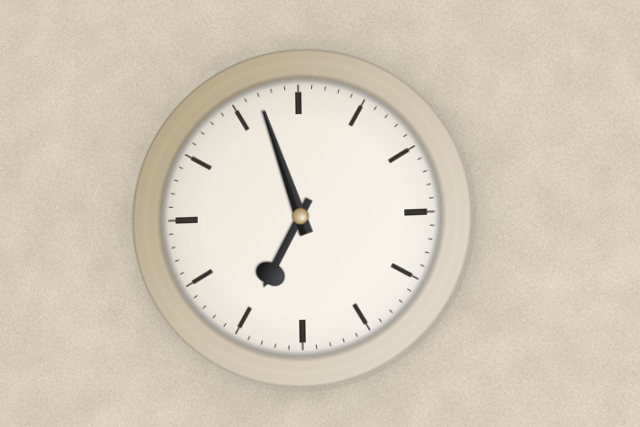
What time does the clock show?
6:57
